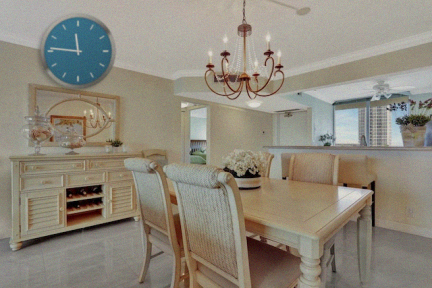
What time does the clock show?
11:46
